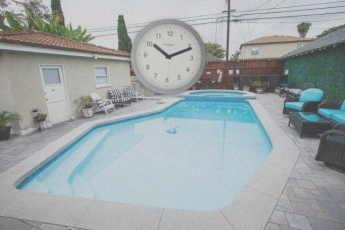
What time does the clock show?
10:11
